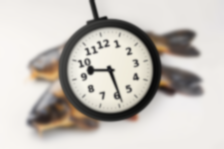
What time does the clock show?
9:29
